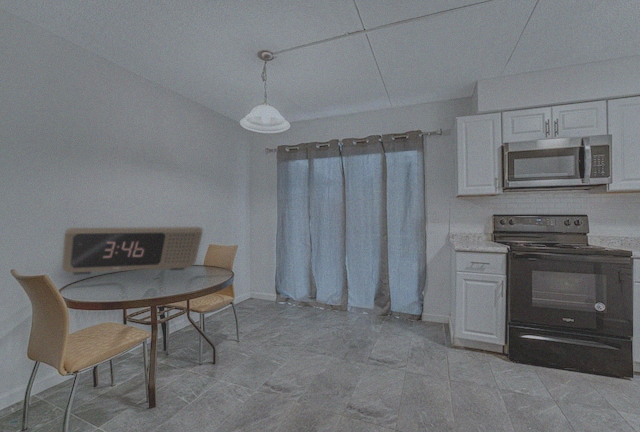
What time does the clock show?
3:46
